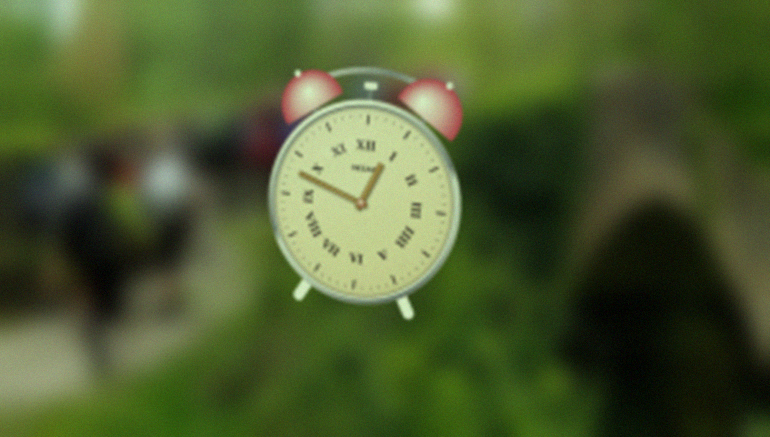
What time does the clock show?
12:48
